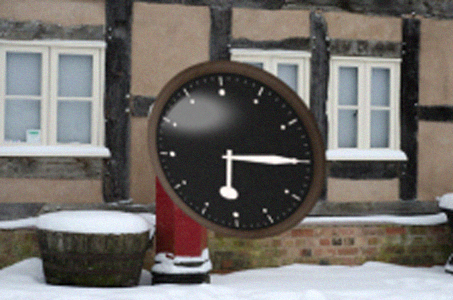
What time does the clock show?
6:15
